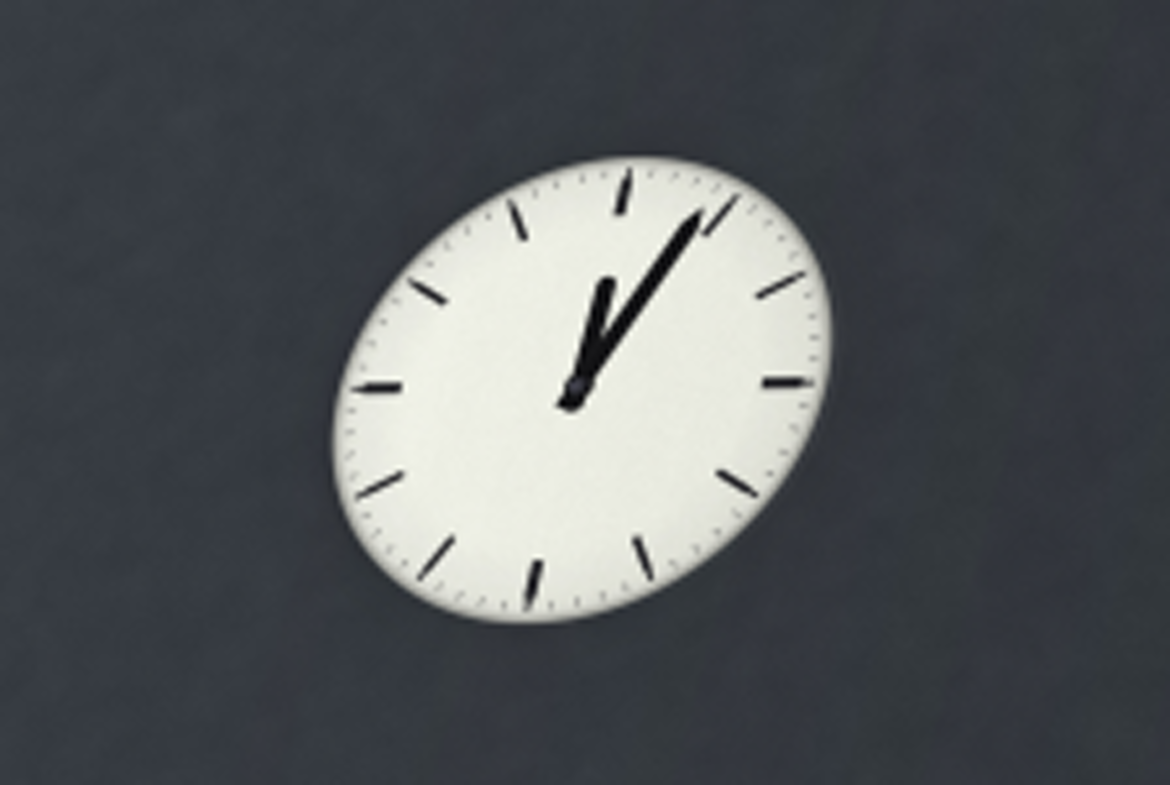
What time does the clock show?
12:04
